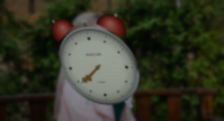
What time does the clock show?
7:39
